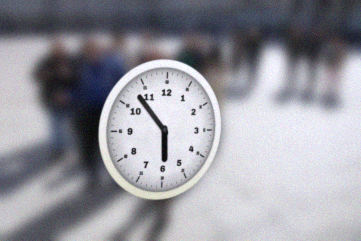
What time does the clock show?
5:53
